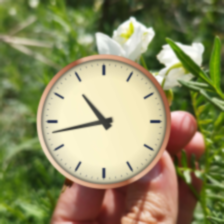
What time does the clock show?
10:43
